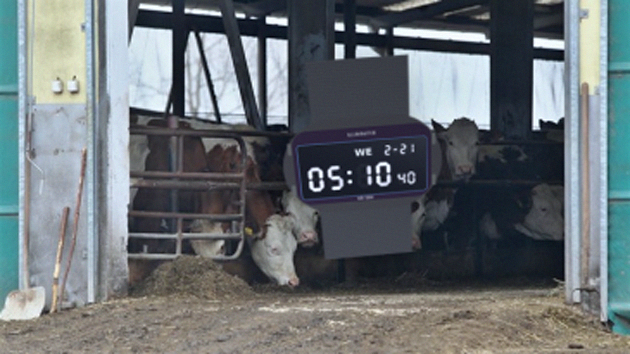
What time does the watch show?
5:10:40
